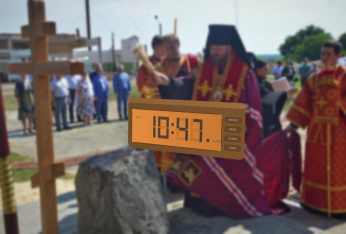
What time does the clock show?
10:47
